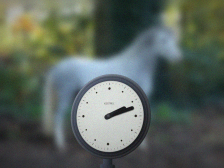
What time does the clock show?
2:12
